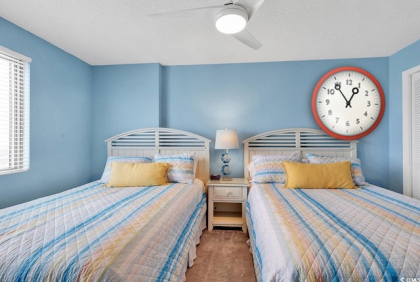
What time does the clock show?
12:54
